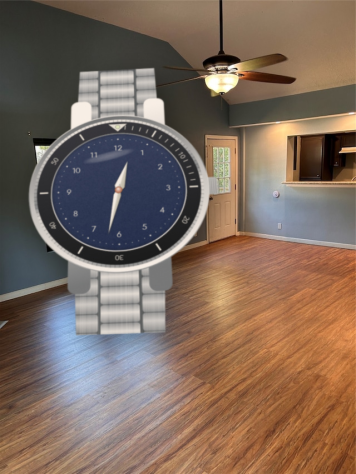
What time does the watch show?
12:32
